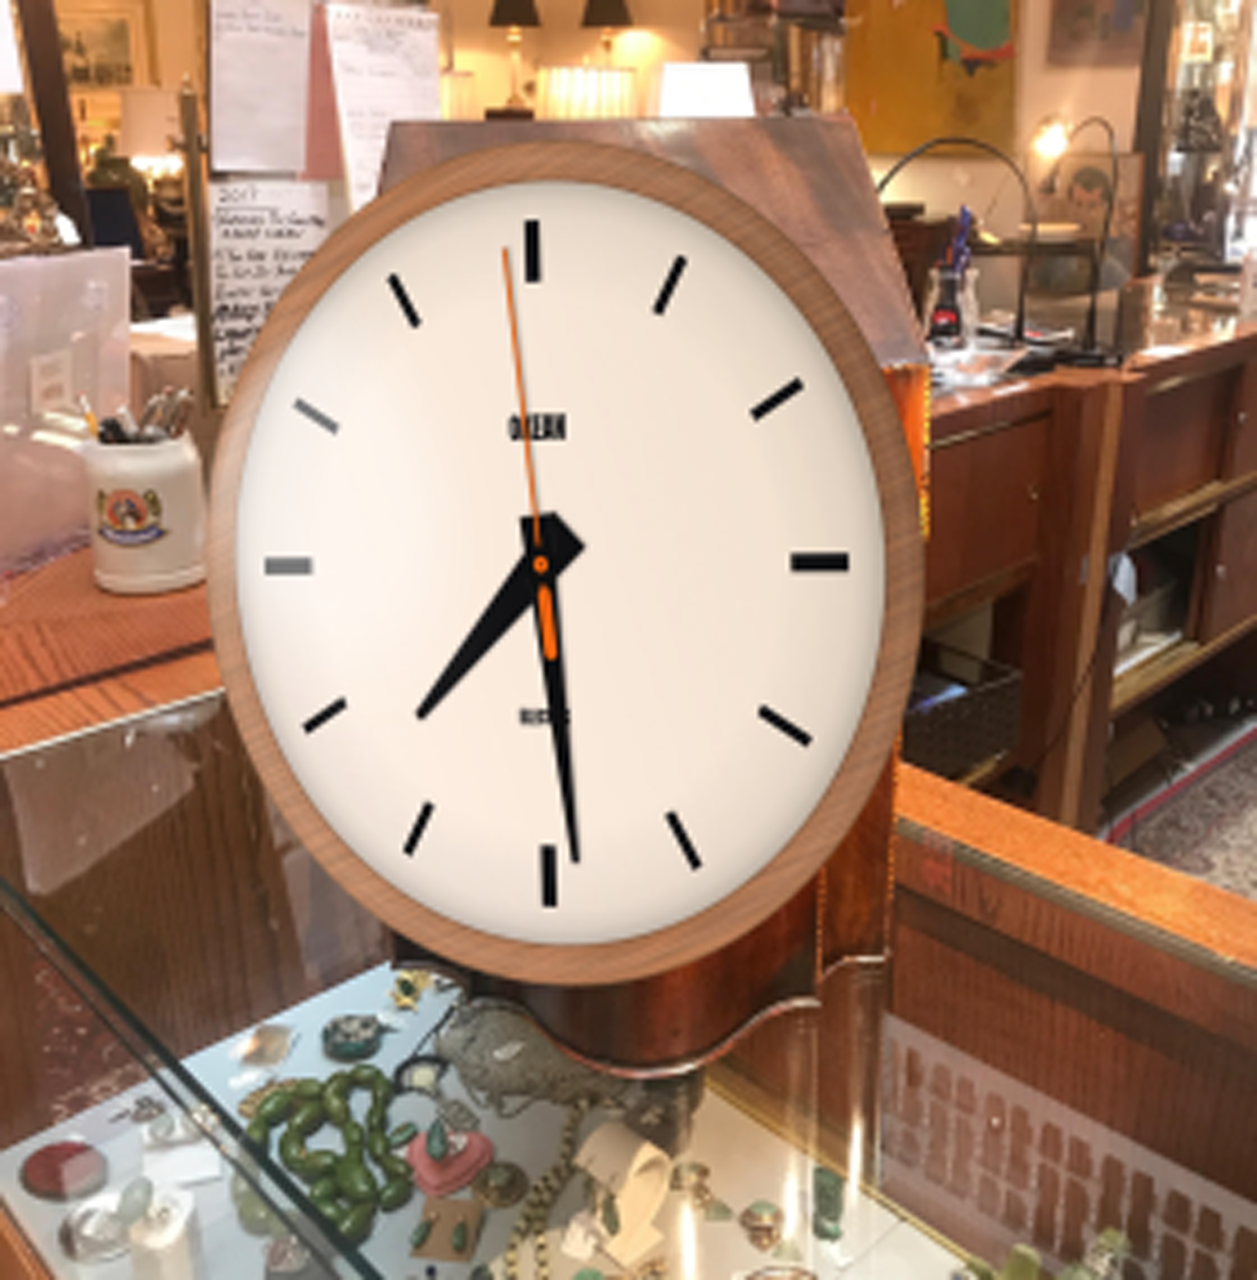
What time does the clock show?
7:28:59
